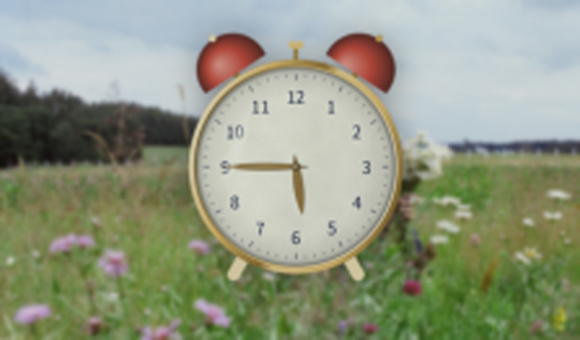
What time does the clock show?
5:45
